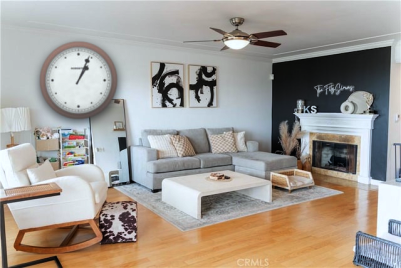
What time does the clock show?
1:04
